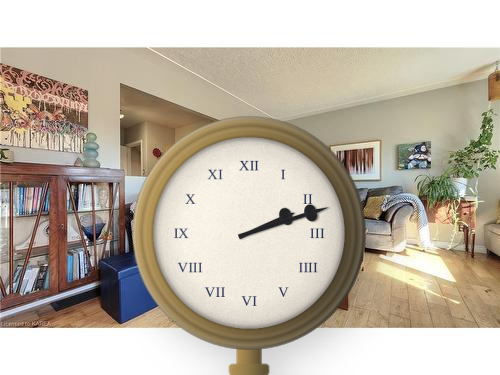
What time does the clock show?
2:12
